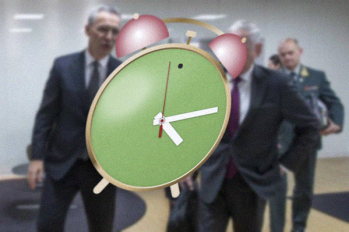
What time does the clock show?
4:11:58
